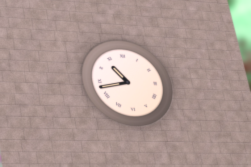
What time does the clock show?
10:43
